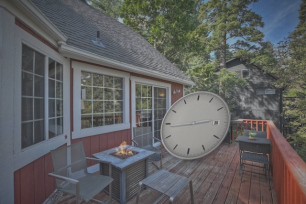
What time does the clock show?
2:44
